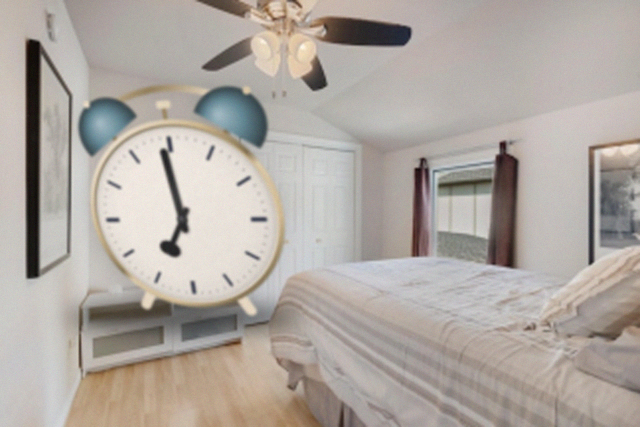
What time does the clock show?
6:59
